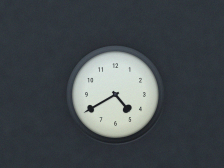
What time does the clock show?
4:40
